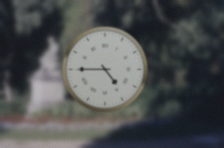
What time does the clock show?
4:45
